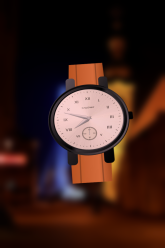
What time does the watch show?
7:48
